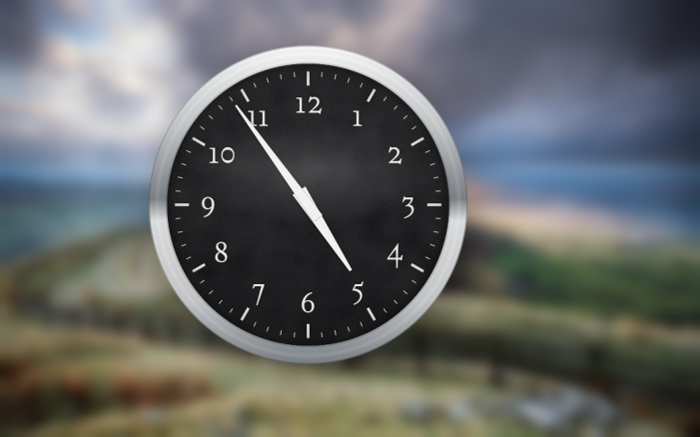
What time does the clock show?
4:54
